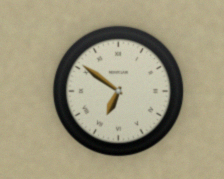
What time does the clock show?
6:51
